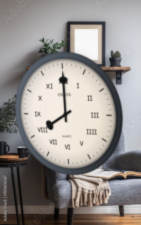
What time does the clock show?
8:00
